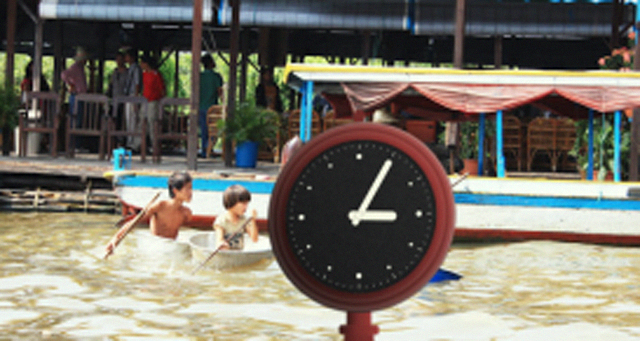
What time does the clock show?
3:05
